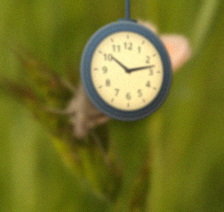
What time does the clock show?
10:13
